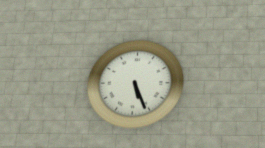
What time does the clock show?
5:26
